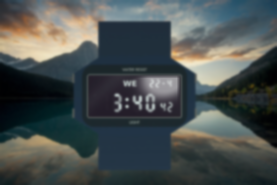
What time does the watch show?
3:40
